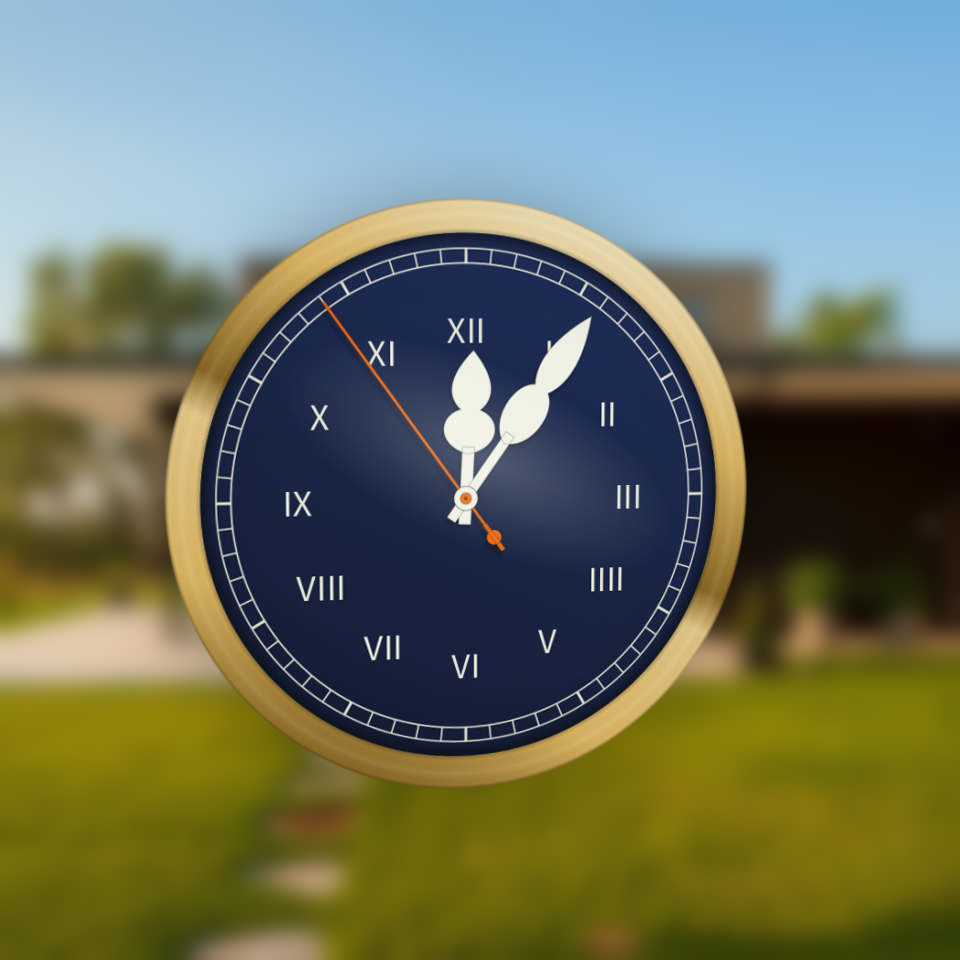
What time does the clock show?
12:05:54
